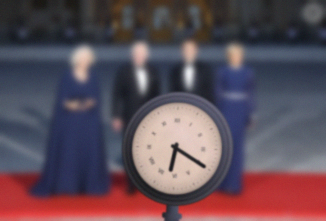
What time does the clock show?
6:20
